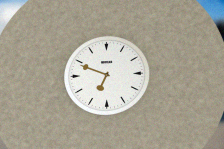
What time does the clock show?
6:49
